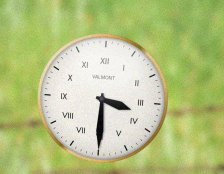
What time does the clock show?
3:30
